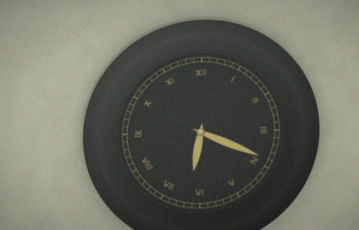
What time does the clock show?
6:19
